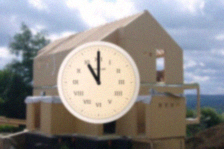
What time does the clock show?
11:00
